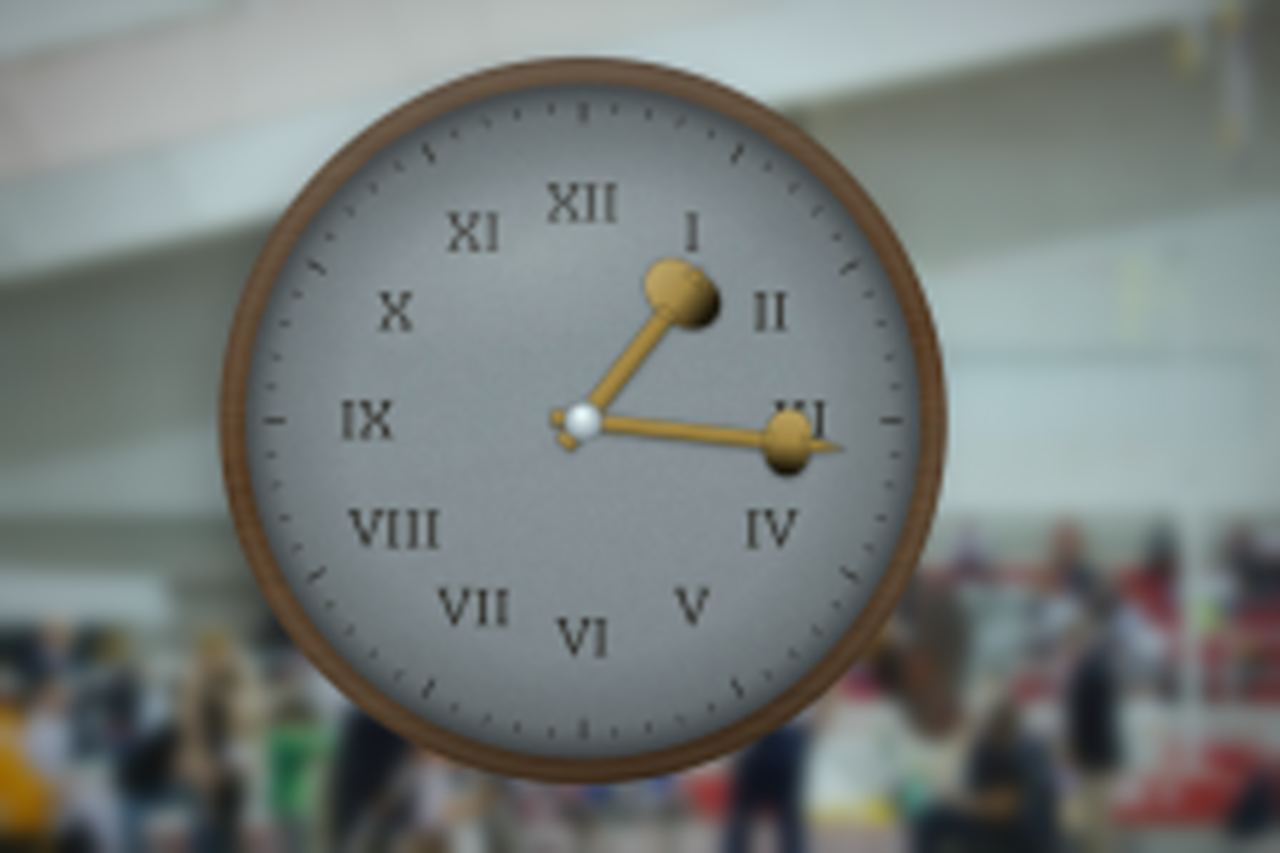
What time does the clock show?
1:16
